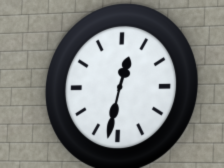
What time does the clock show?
12:32
